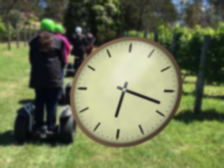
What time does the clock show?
6:18
